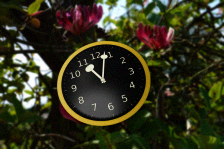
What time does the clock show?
11:03
